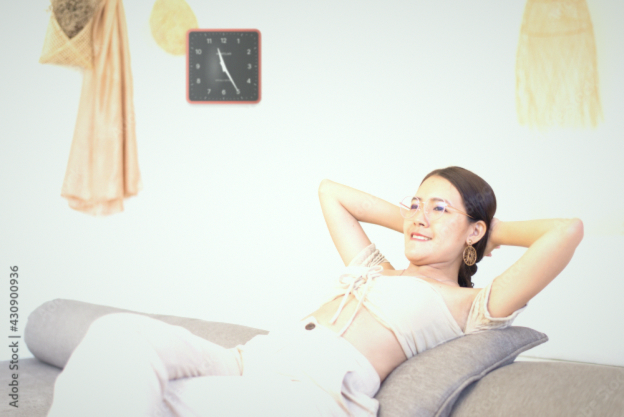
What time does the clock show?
11:25
